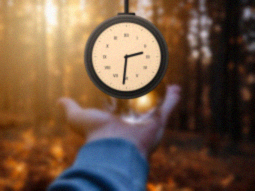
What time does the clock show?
2:31
